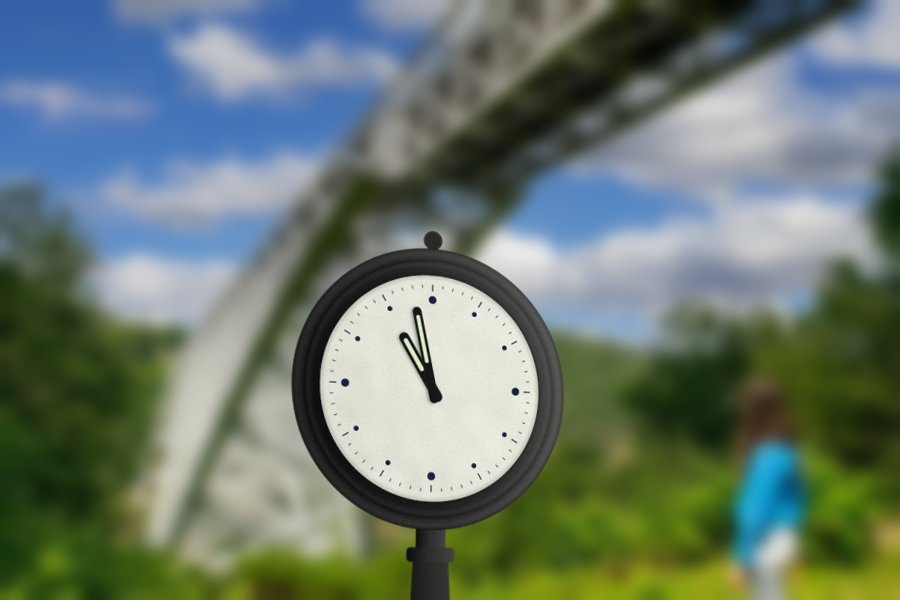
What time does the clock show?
10:58
